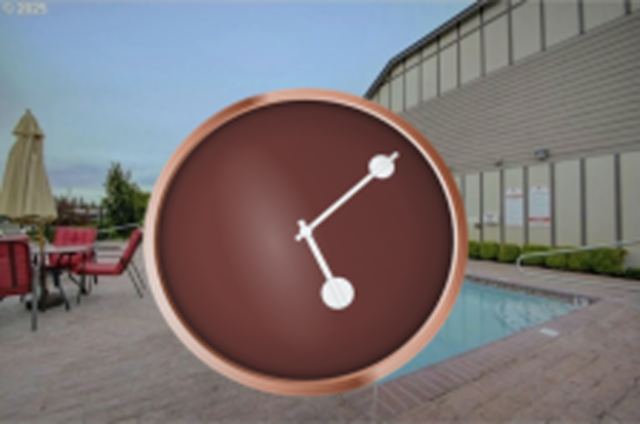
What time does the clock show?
5:08
